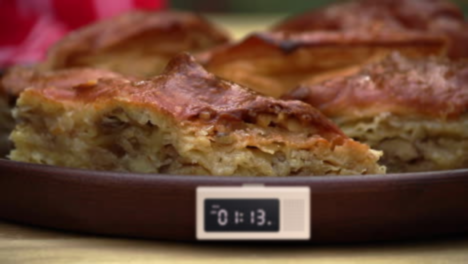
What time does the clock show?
1:13
